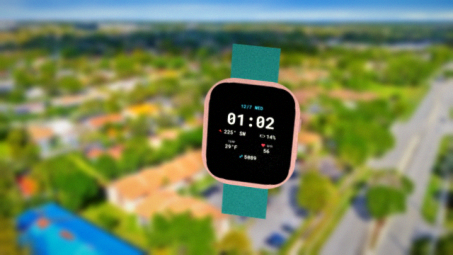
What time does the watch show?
1:02
